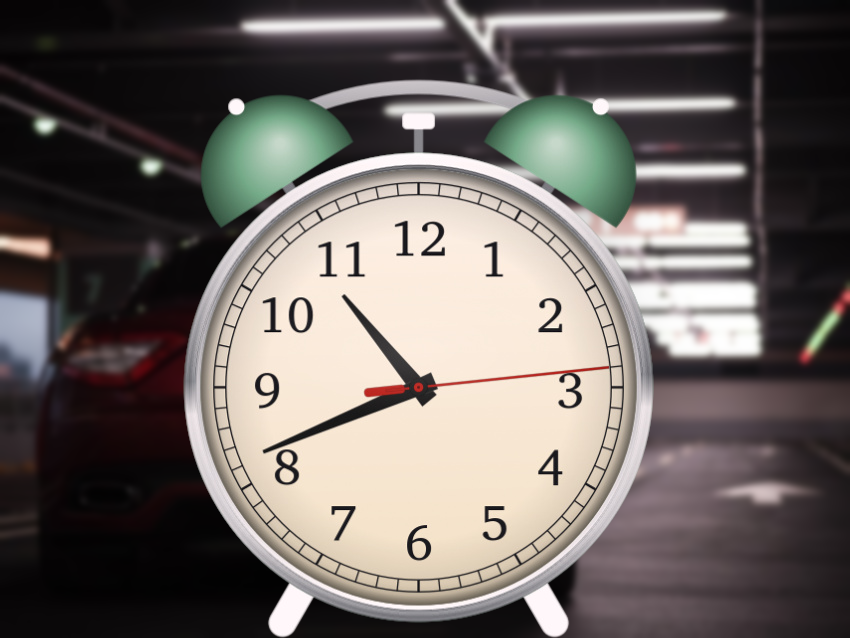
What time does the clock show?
10:41:14
